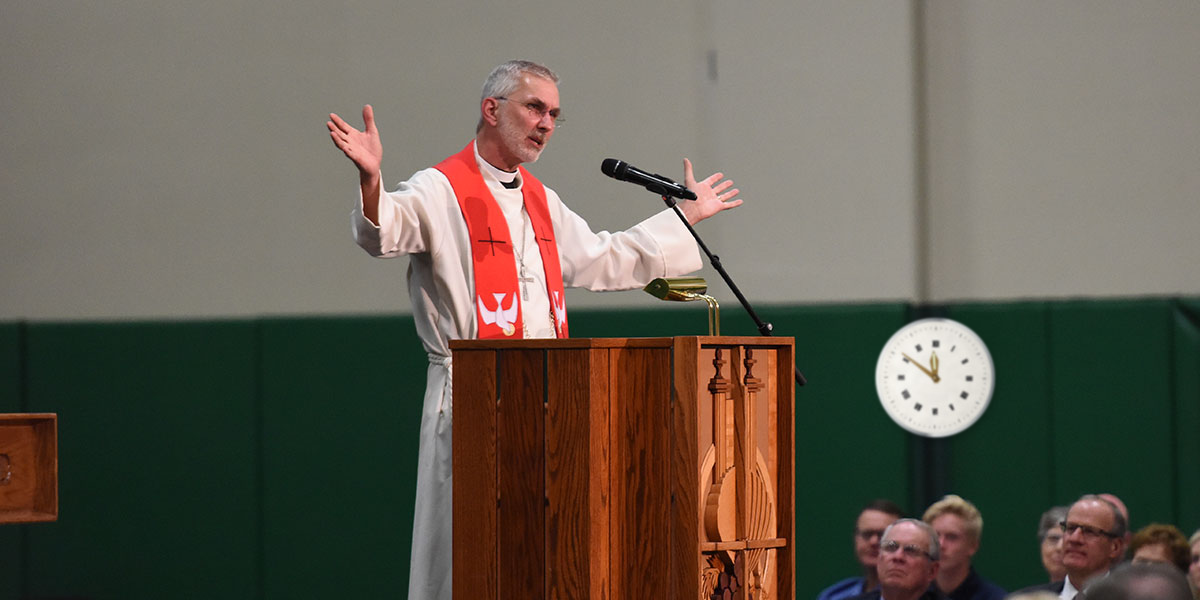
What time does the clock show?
11:51
